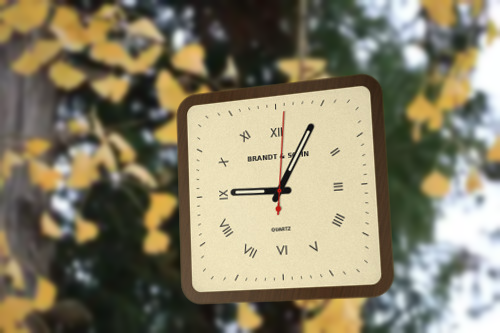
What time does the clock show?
9:05:01
